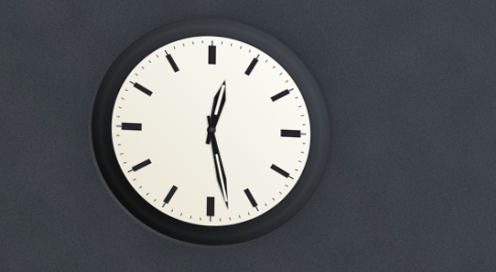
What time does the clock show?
12:28
